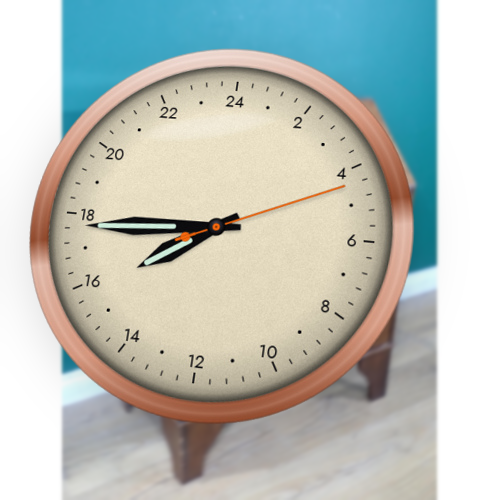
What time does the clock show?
15:44:11
